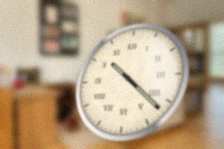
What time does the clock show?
10:22
